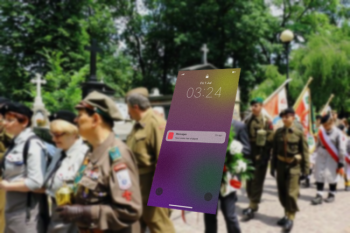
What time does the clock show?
3:24
